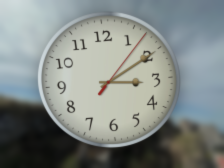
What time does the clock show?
3:10:07
